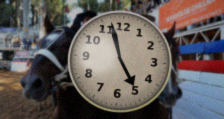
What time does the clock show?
4:57
